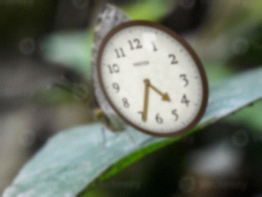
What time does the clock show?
4:34
